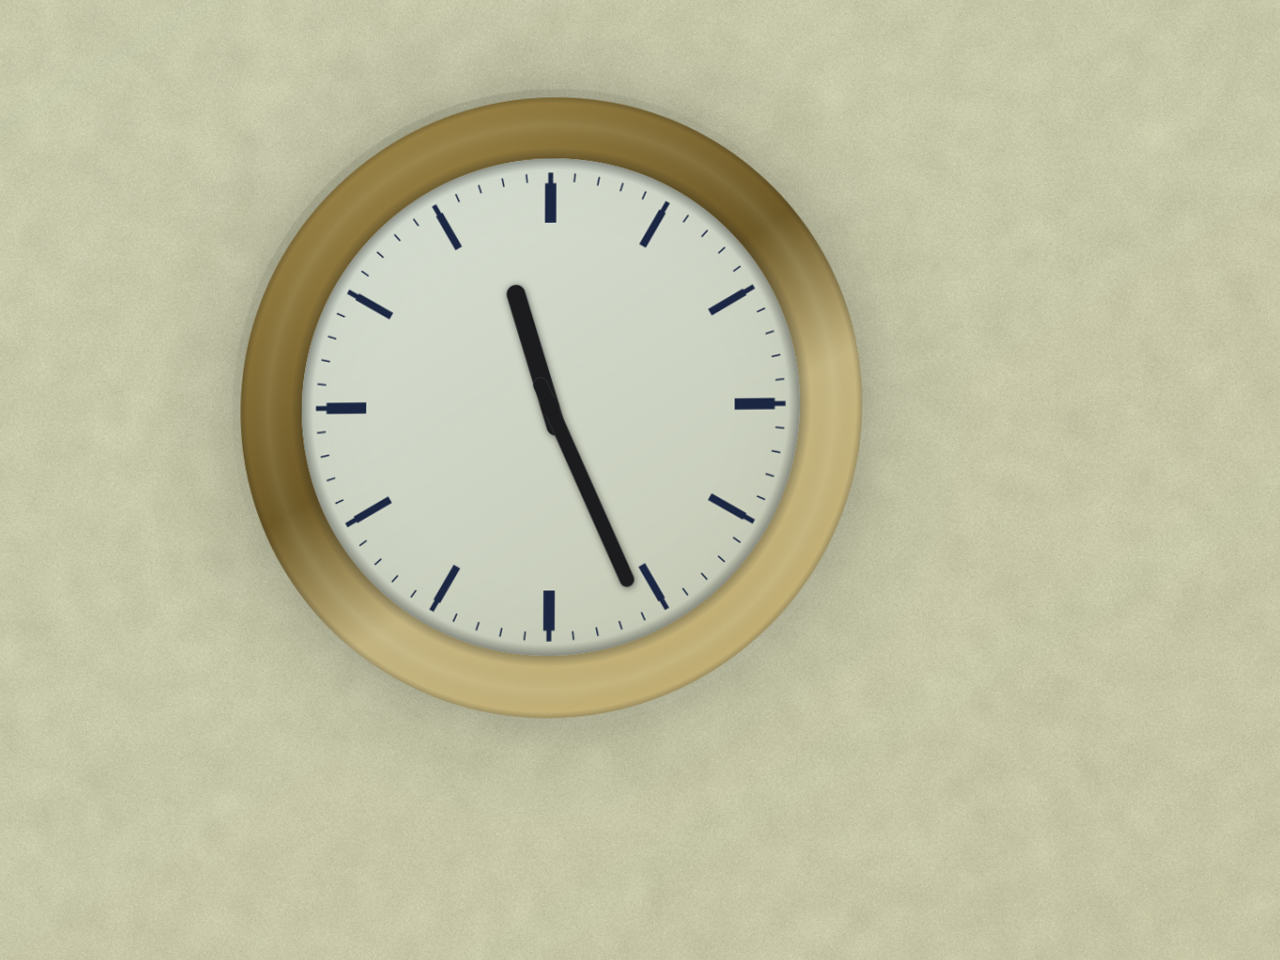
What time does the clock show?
11:26
